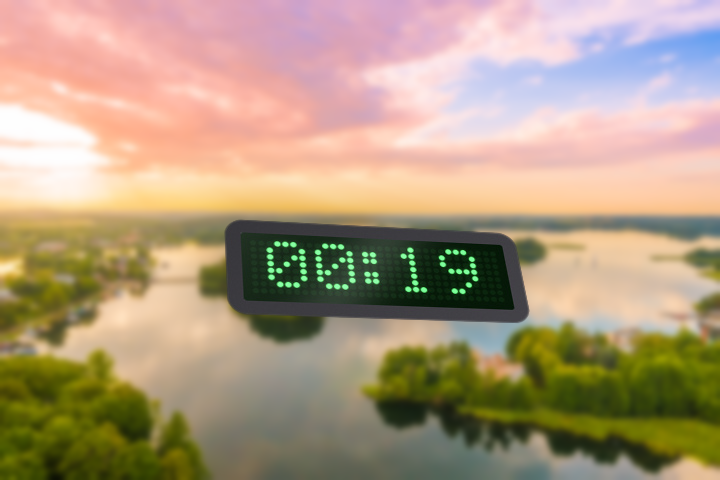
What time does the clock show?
0:19
